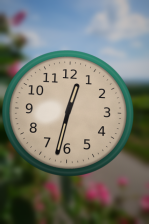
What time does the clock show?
12:32
